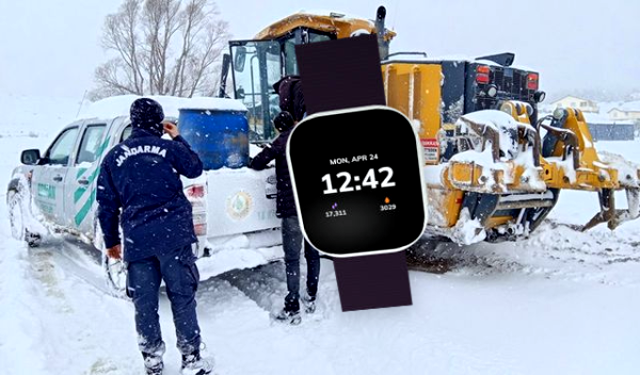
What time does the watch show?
12:42
